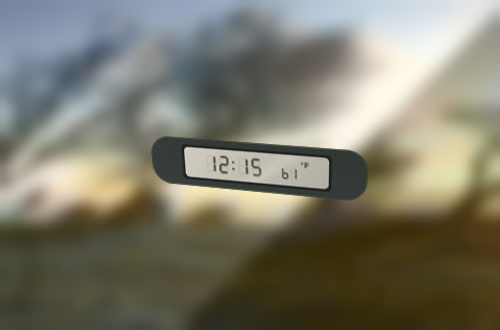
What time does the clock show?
12:15
